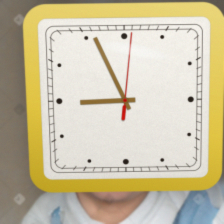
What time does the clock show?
8:56:01
